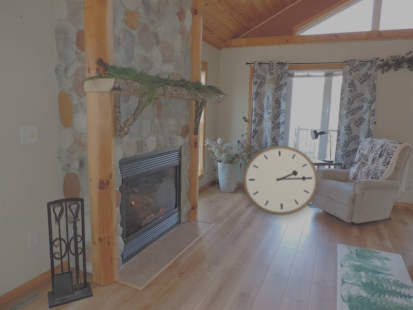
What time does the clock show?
2:15
